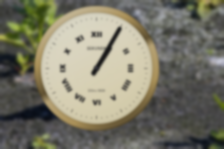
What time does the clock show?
1:05
